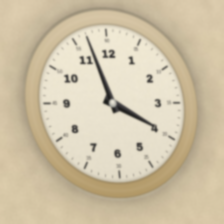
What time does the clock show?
3:57
